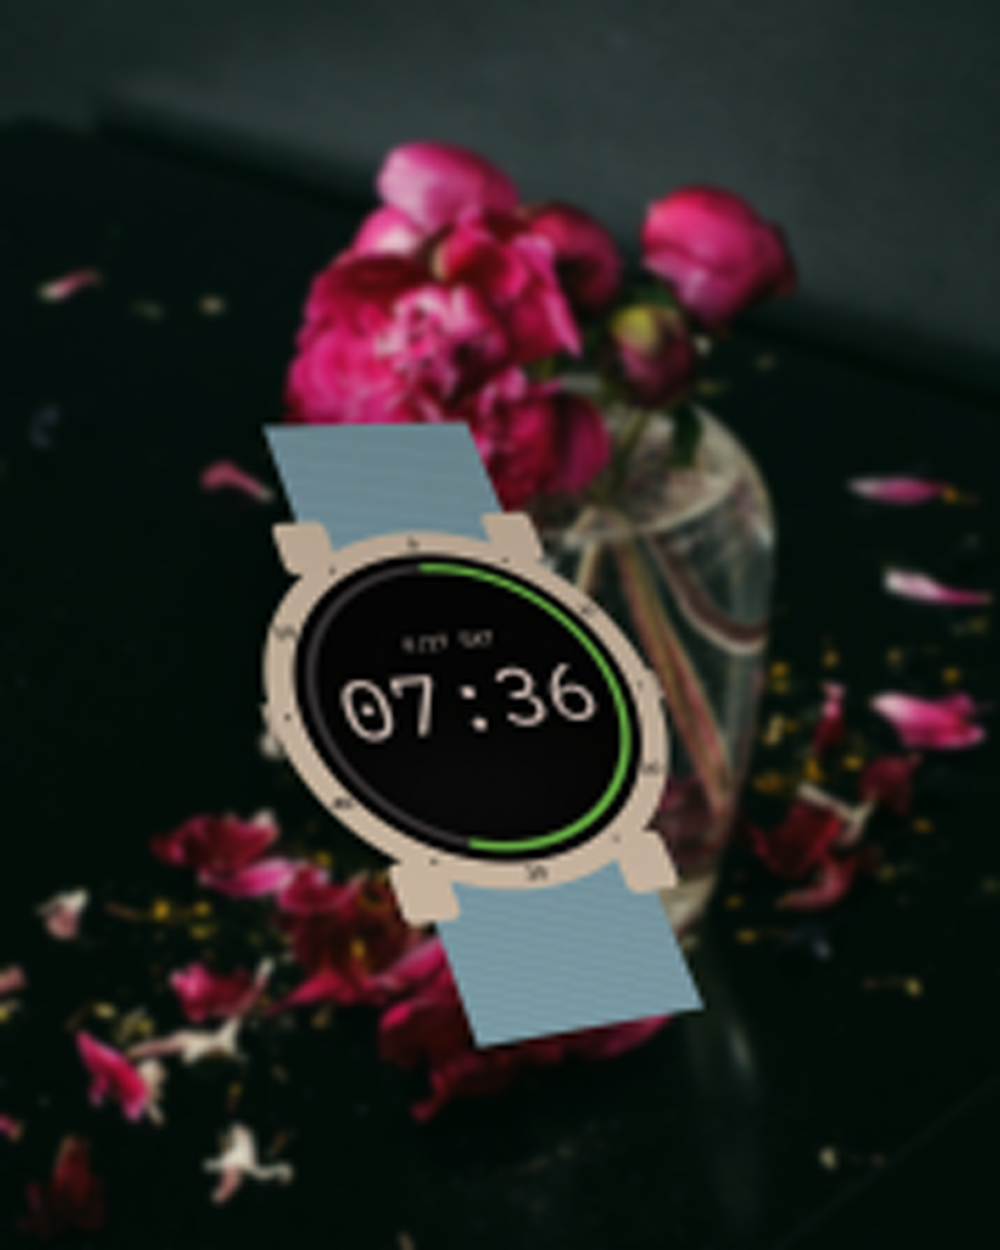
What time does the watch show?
7:36
